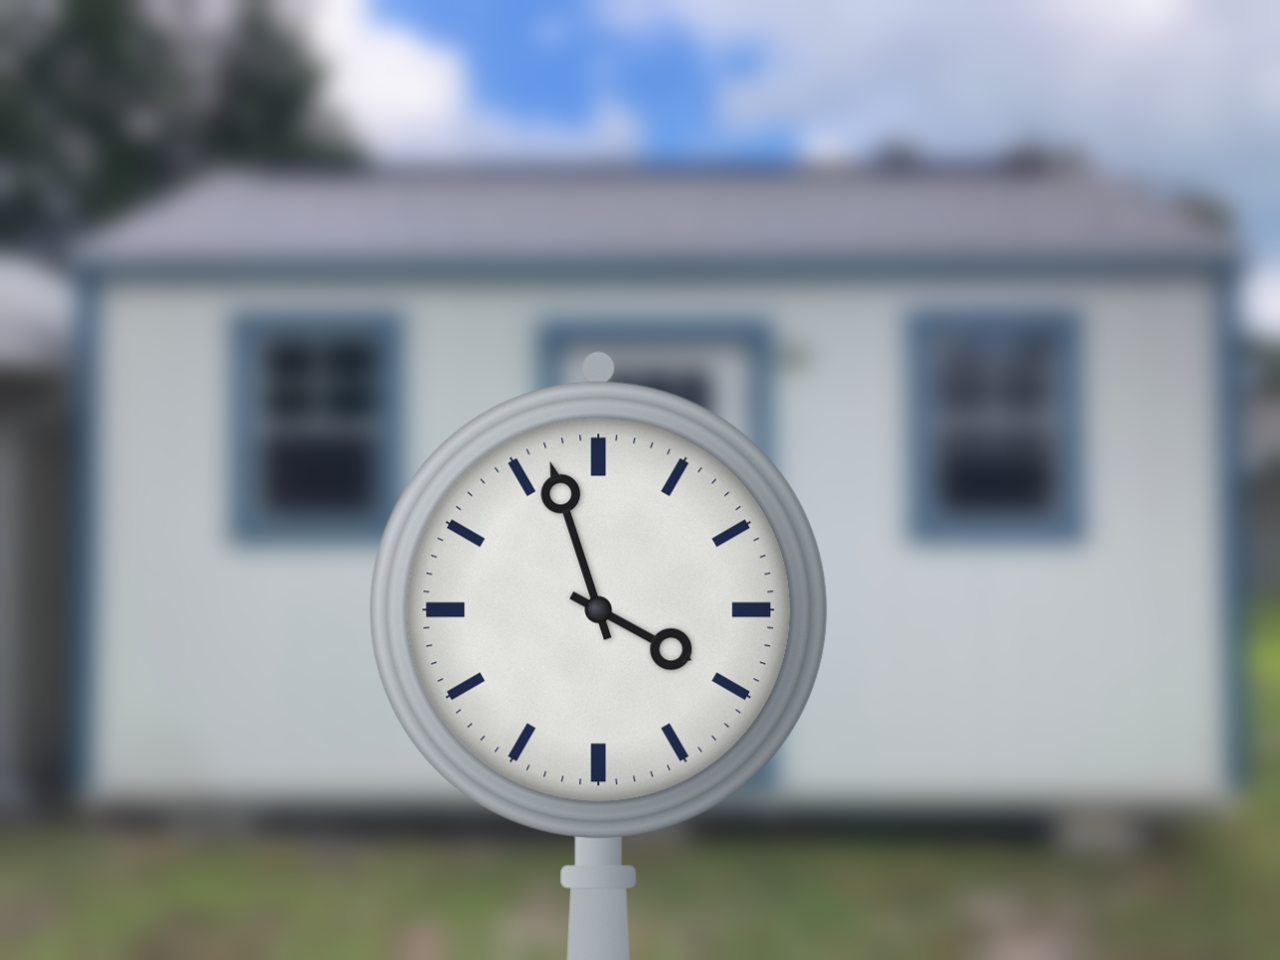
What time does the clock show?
3:57
